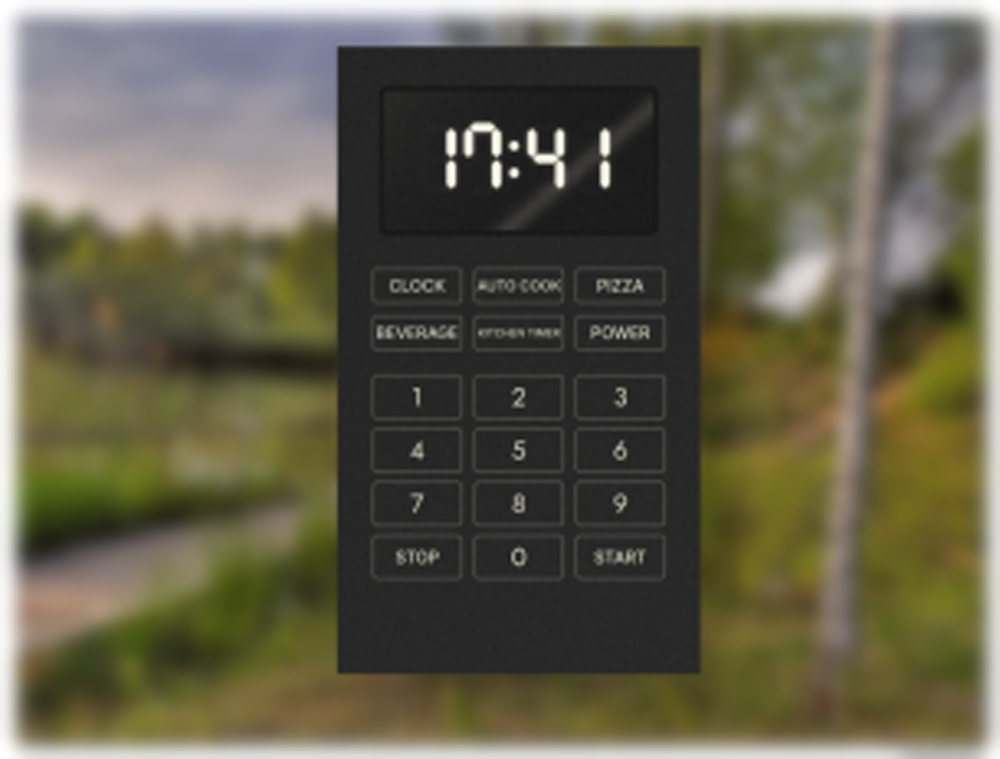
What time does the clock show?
17:41
